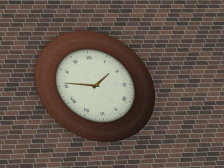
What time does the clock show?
1:46
